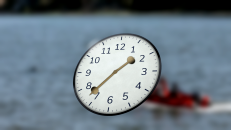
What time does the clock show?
1:37
